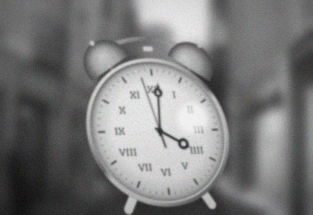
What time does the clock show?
4:00:58
